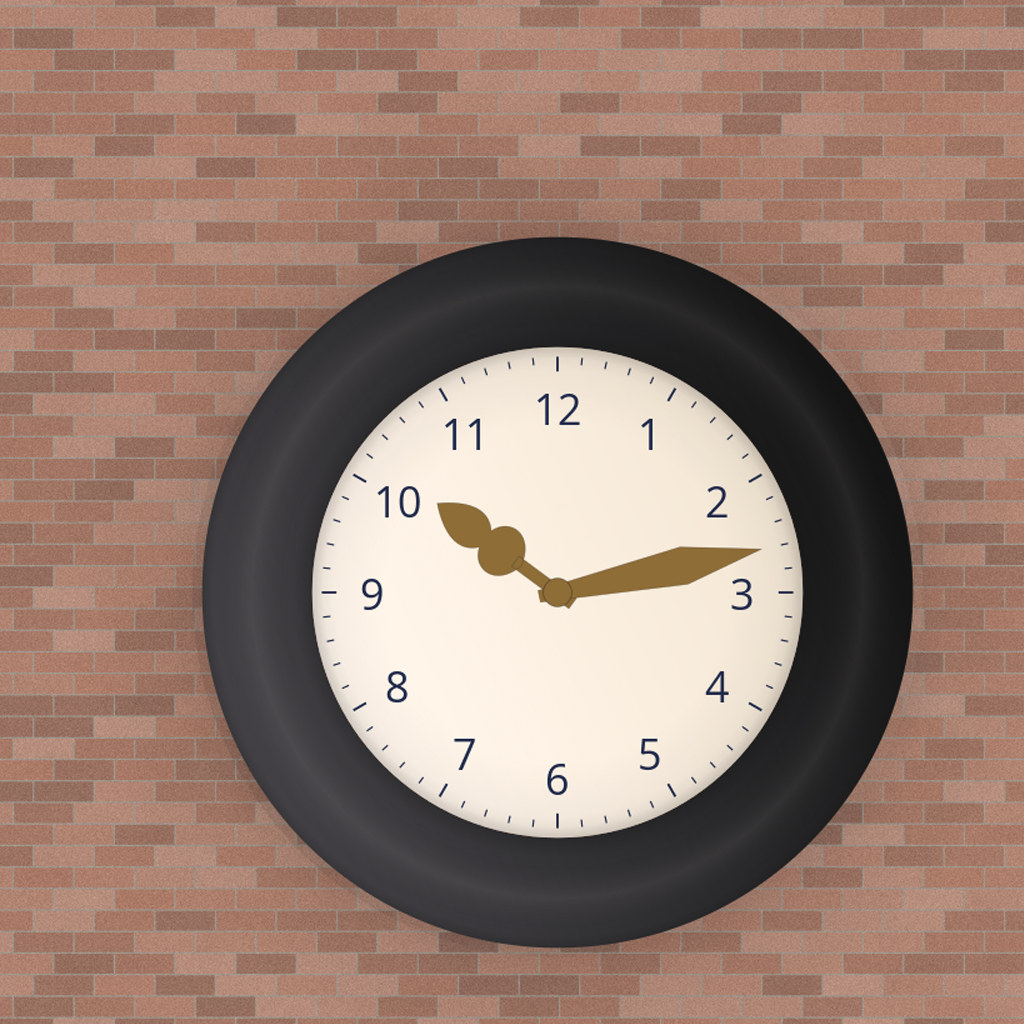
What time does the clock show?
10:13
